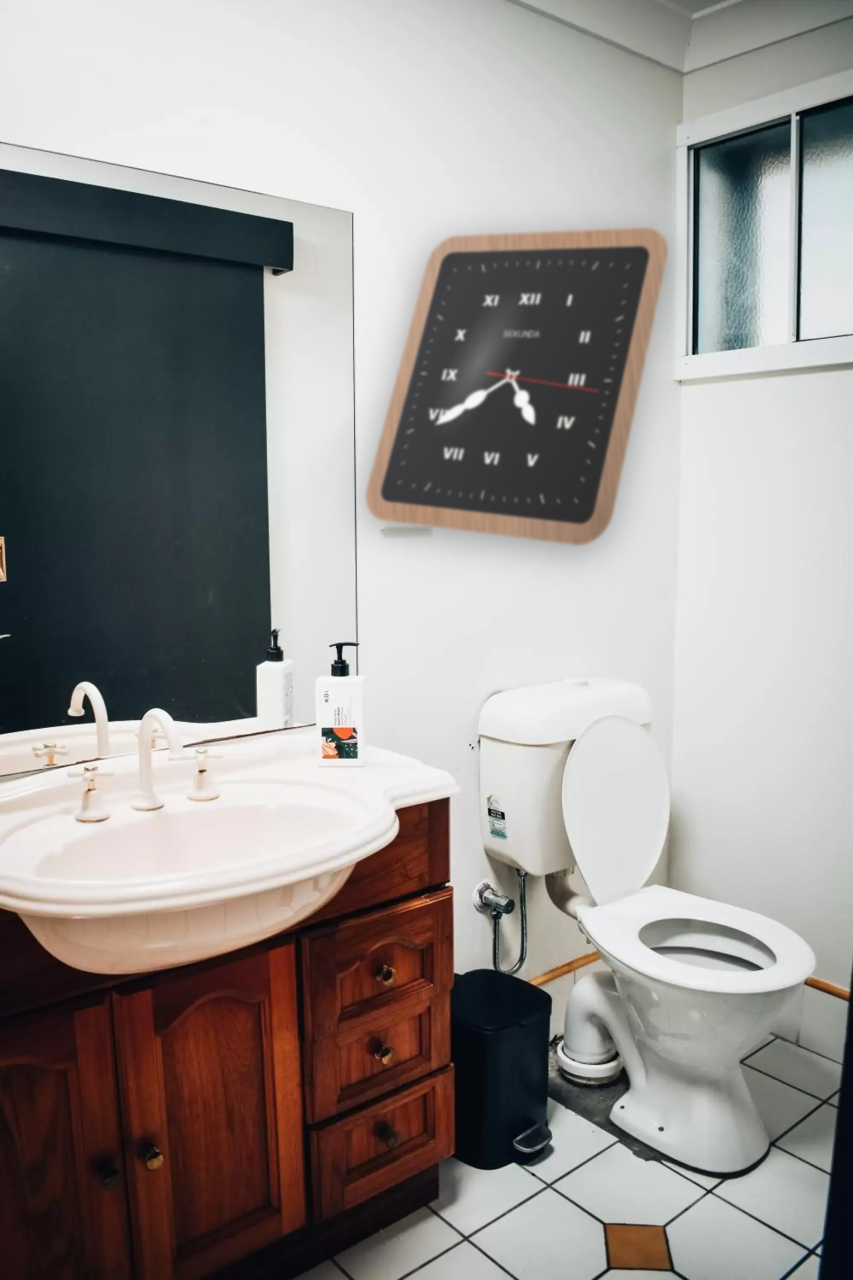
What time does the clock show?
4:39:16
